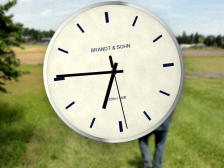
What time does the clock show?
6:45:29
